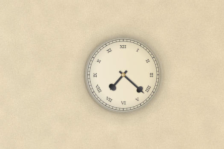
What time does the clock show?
7:22
